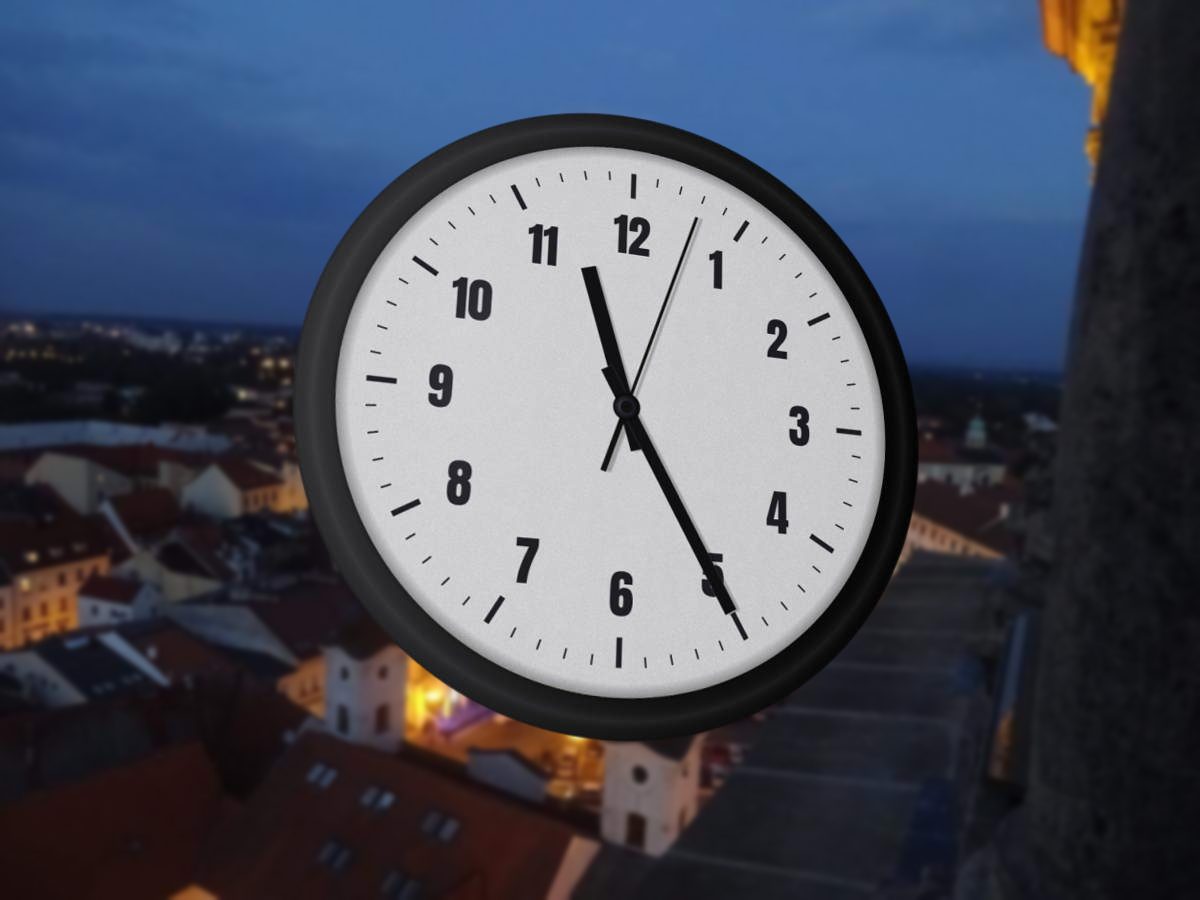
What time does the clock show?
11:25:03
